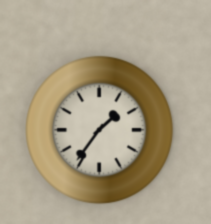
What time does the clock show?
1:36
